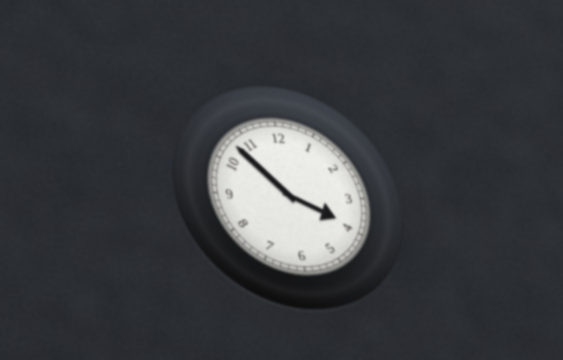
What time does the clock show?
3:53
